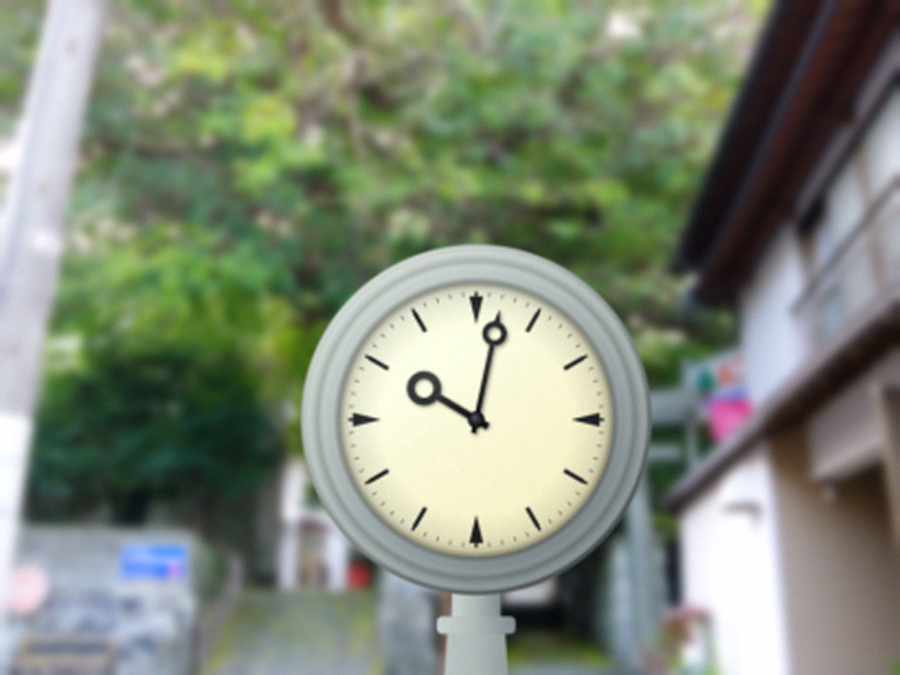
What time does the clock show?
10:02
